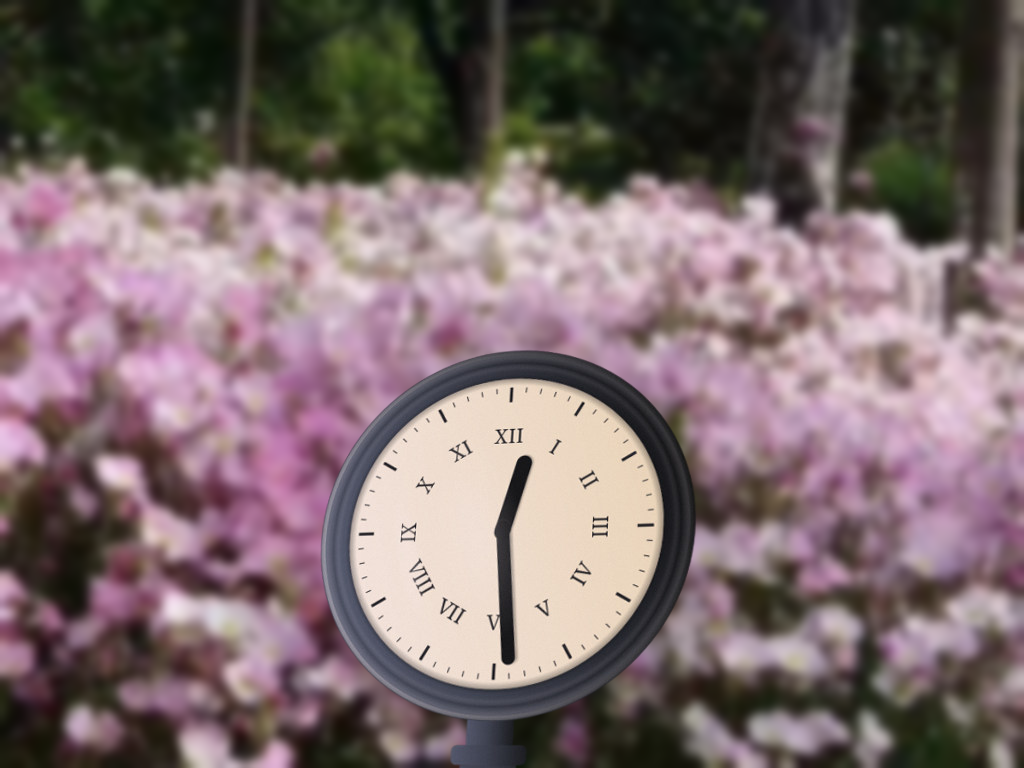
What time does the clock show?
12:29
